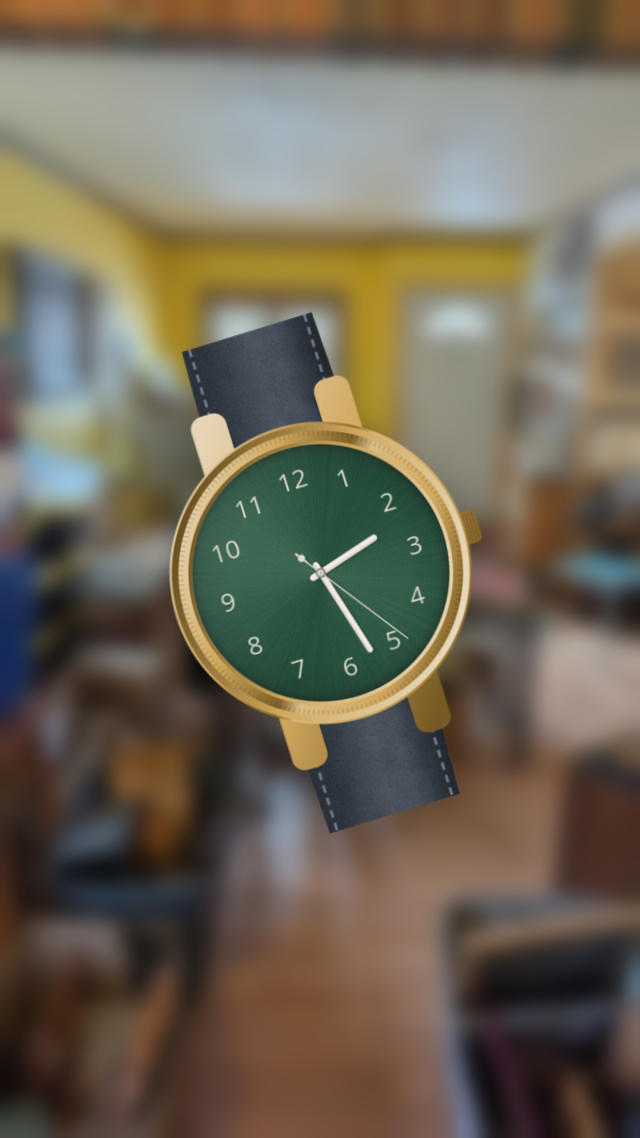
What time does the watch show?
2:27:24
